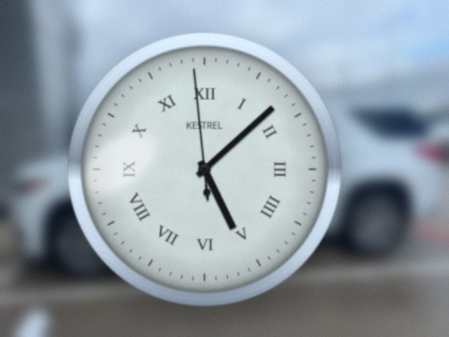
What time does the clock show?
5:07:59
